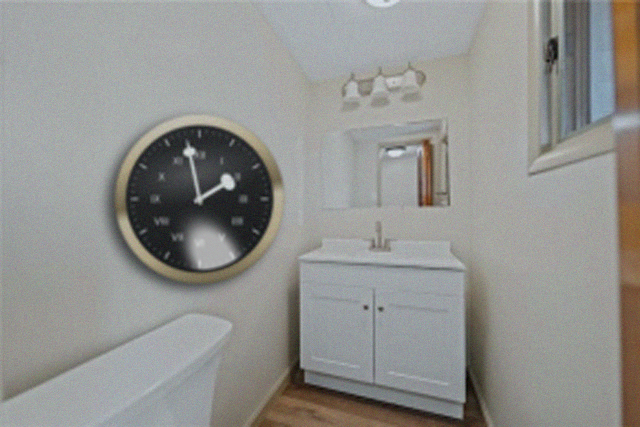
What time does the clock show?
1:58
